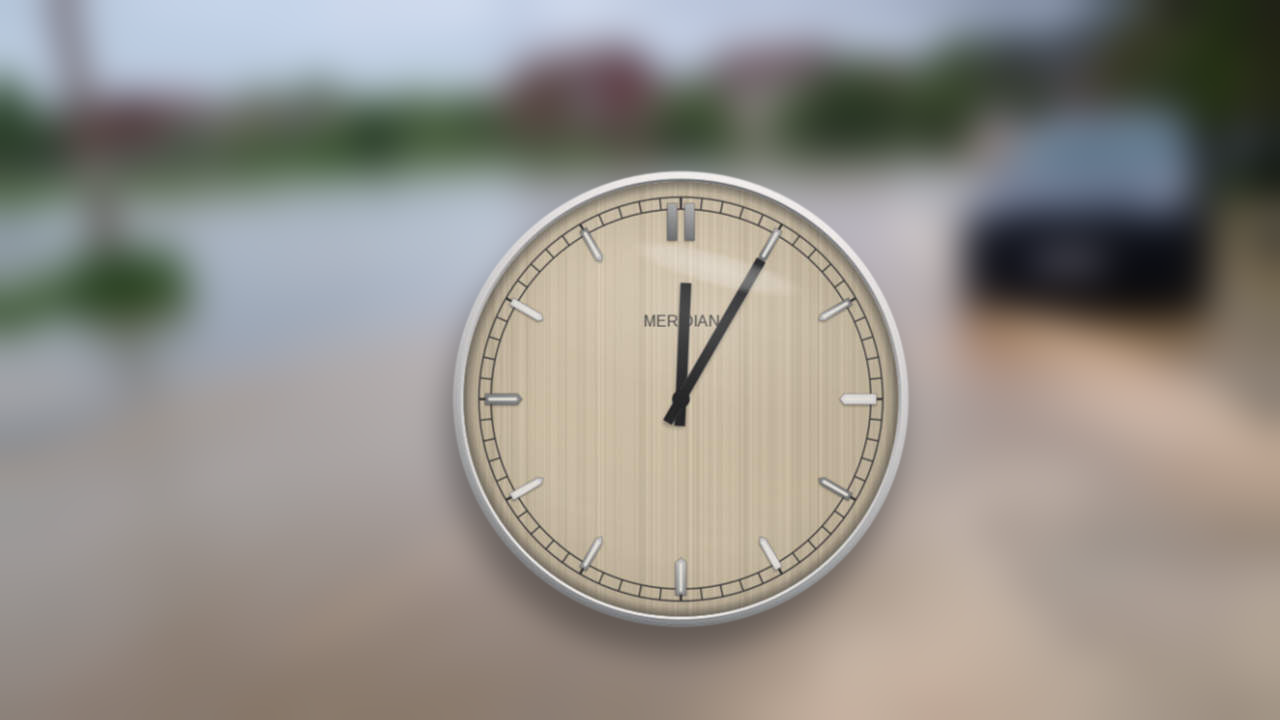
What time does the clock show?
12:05
